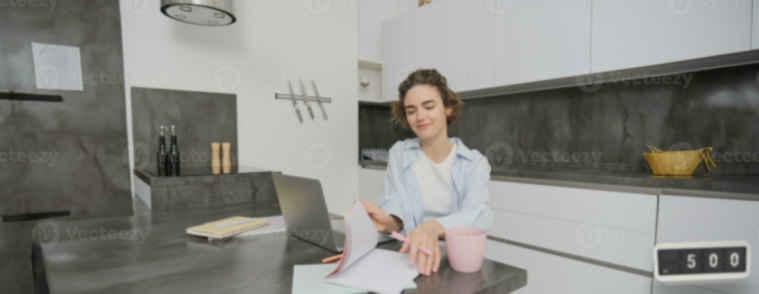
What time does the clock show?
5:00
